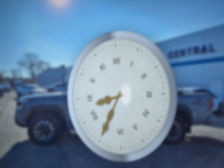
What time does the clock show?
8:35
